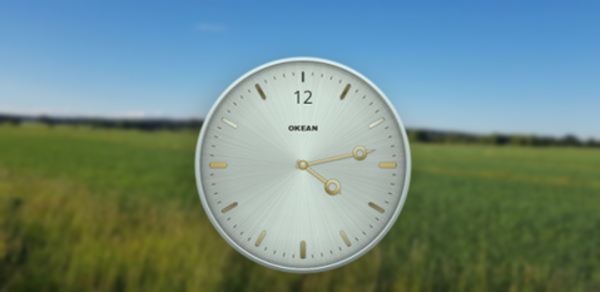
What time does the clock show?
4:13
